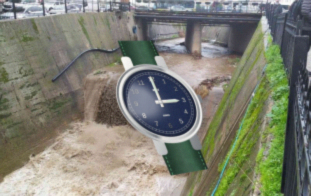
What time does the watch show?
3:00
